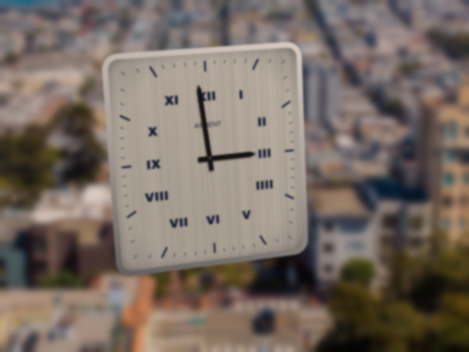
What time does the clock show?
2:59
